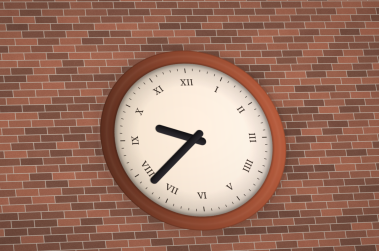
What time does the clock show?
9:38
